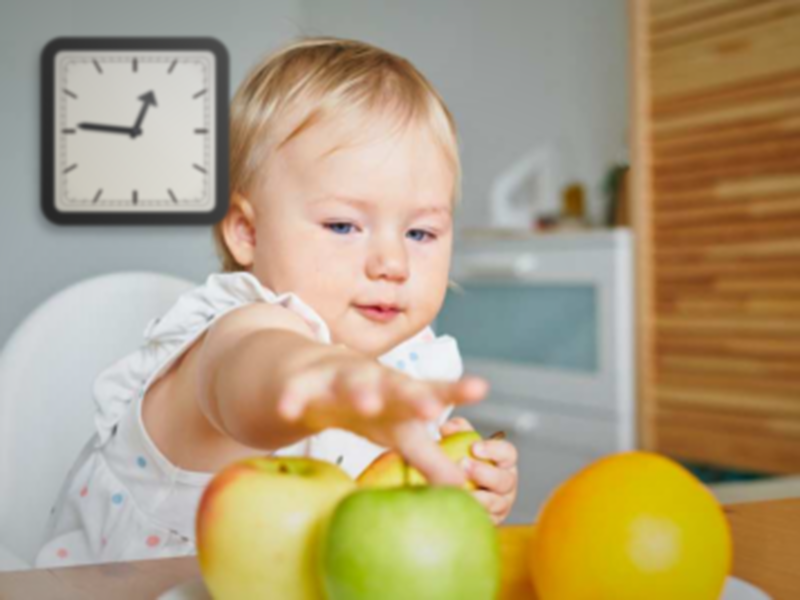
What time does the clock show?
12:46
